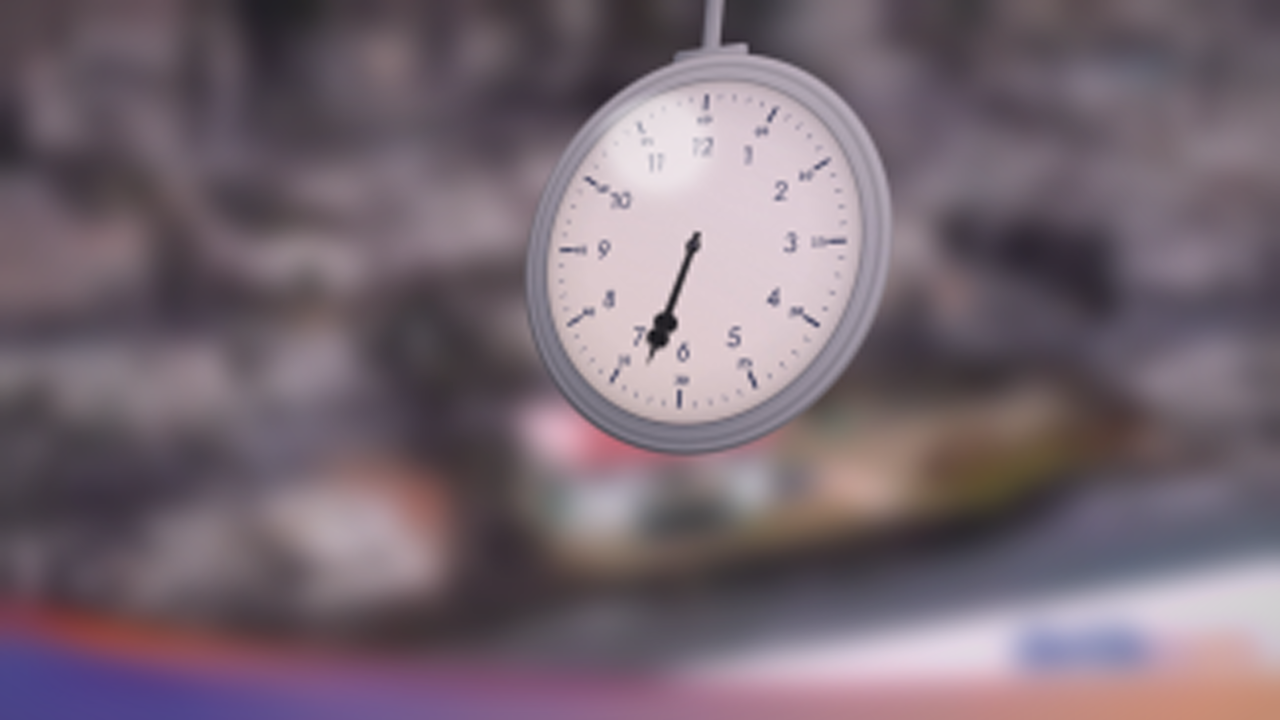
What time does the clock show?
6:33
